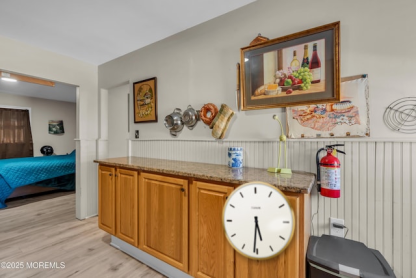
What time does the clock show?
5:31
